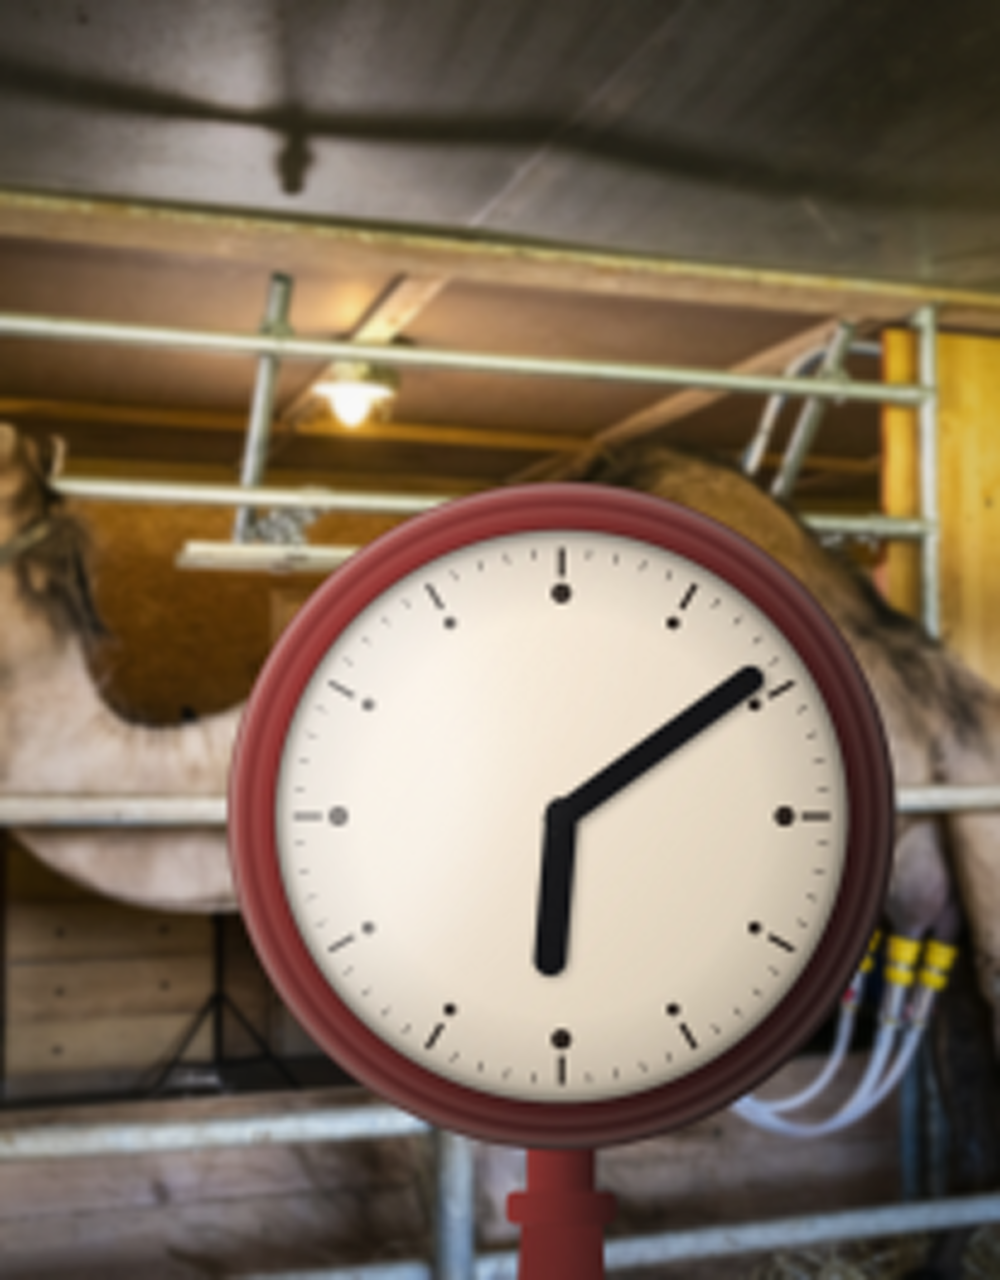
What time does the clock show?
6:09
